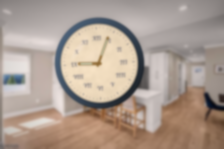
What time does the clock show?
9:04
